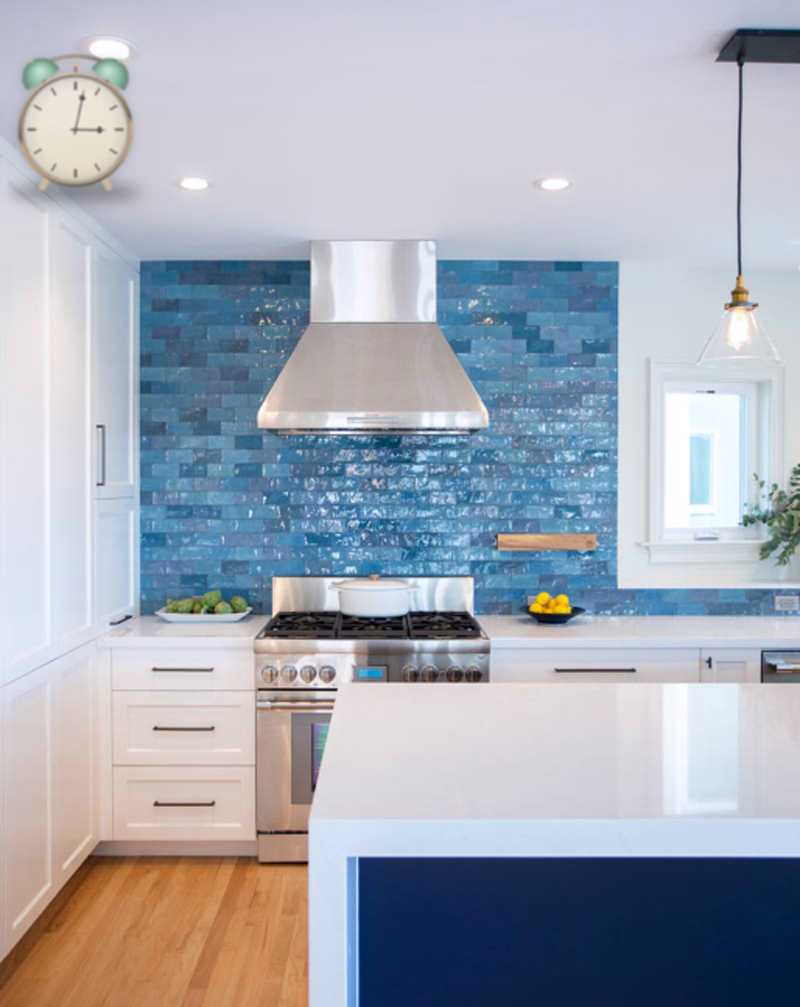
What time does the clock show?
3:02
